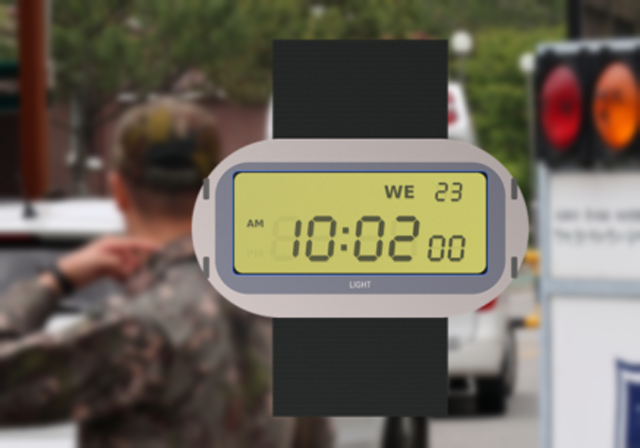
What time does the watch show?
10:02:00
